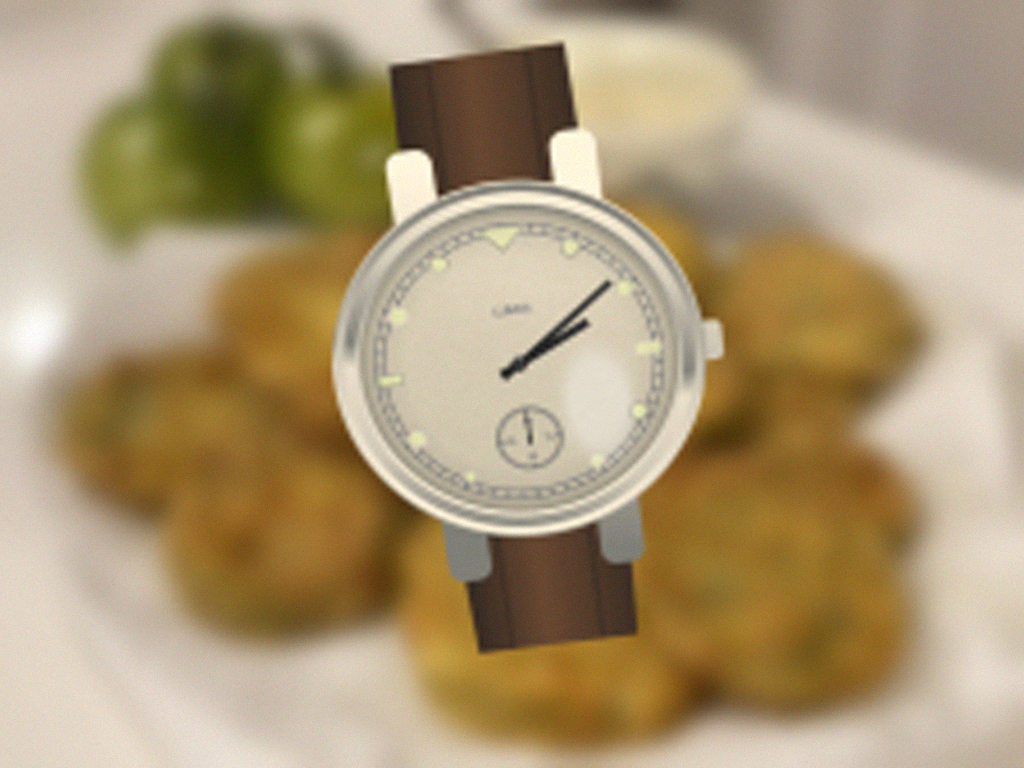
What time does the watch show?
2:09
